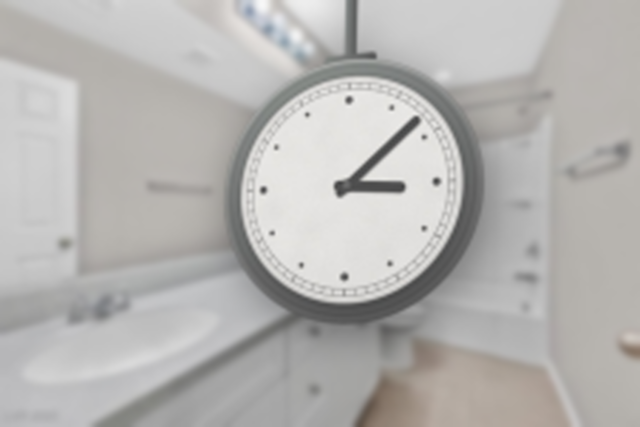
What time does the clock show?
3:08
